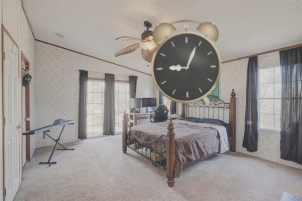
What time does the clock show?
9:04
